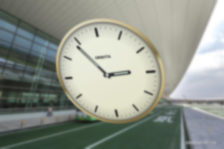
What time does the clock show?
2:54
